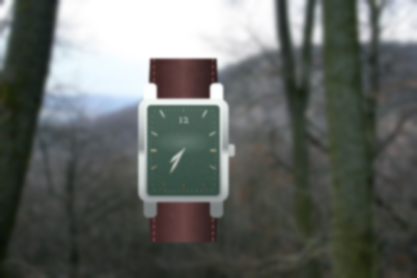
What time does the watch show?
7:35
